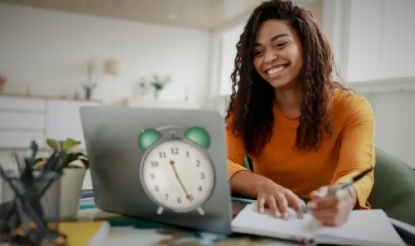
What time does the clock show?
11:26
